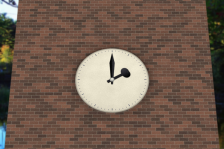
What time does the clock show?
2:00
